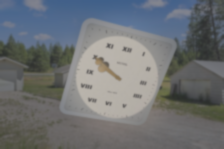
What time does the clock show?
9:50
